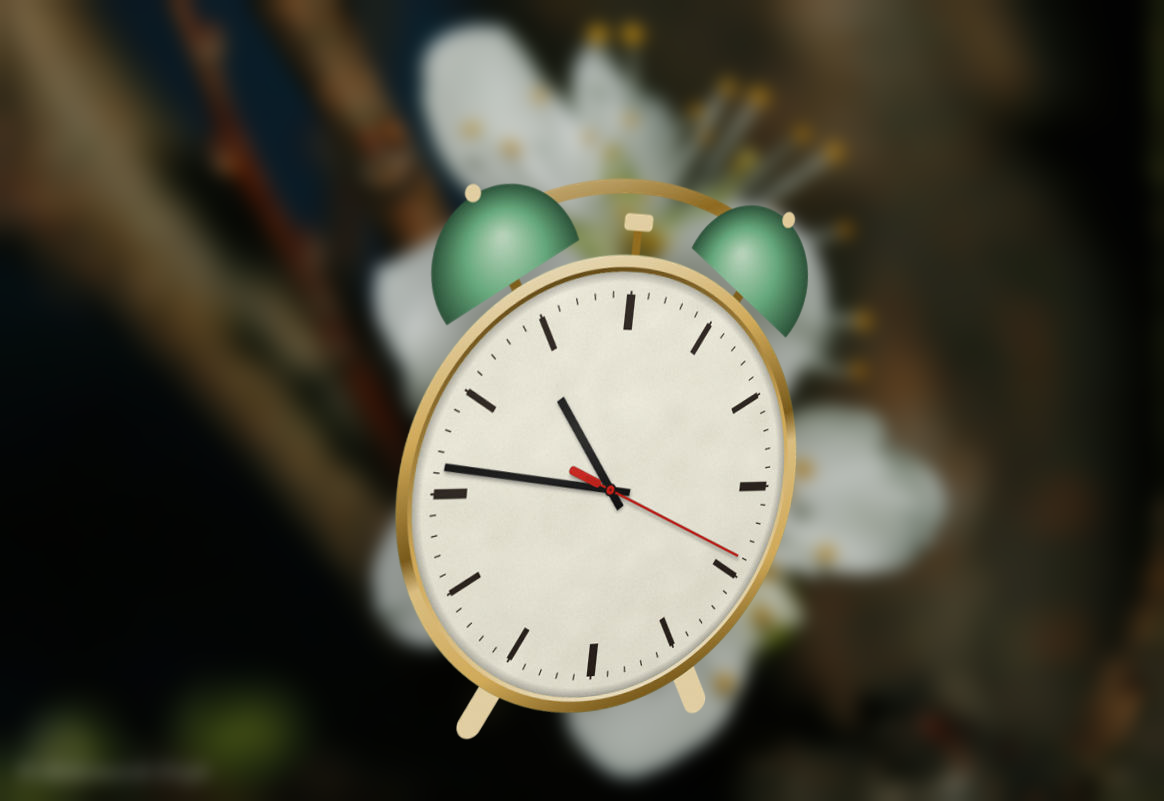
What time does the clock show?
10:46:19
